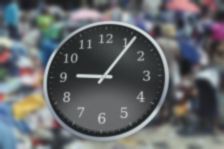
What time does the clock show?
9:06
